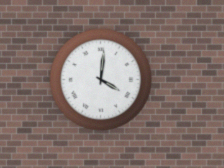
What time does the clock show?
4:01
